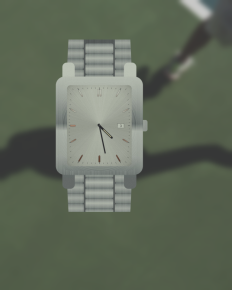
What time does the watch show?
4:28
